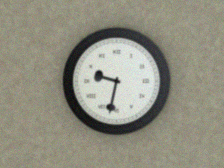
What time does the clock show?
9:32
